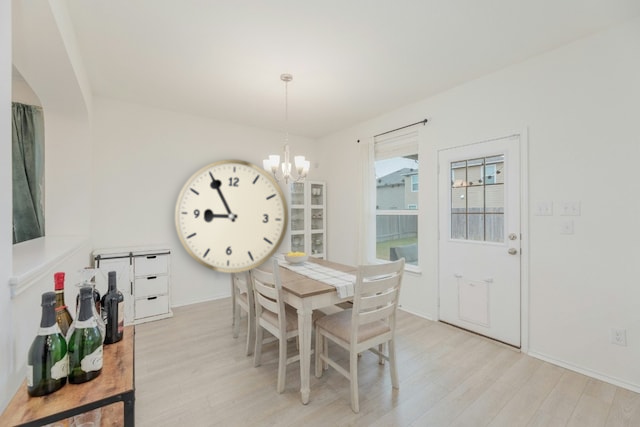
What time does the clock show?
8:55
